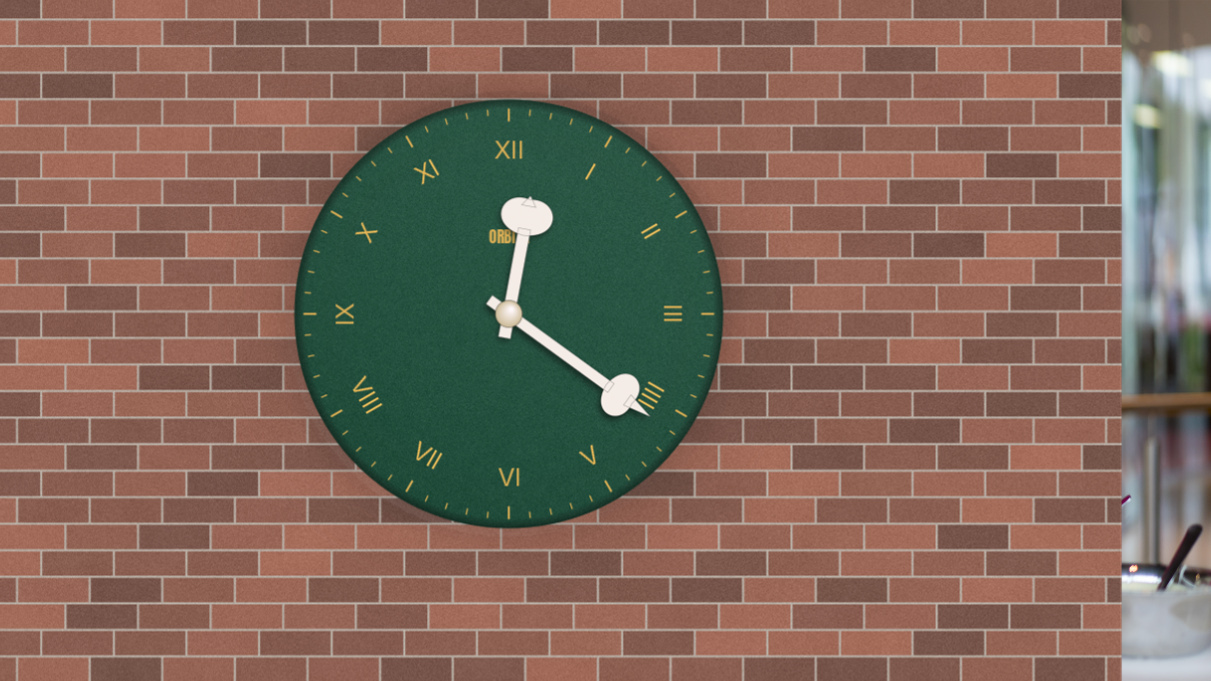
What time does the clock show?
12:21
